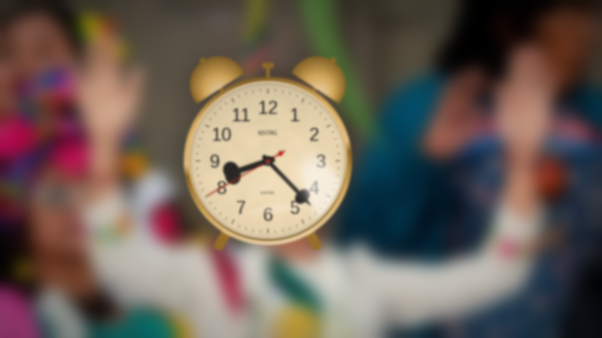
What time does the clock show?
8:22:40
